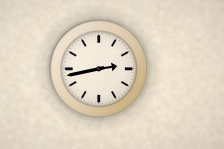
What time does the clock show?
2:43
